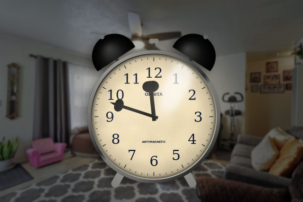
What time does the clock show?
11:48
